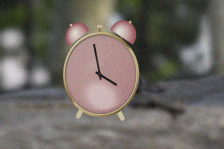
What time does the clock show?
3:58
